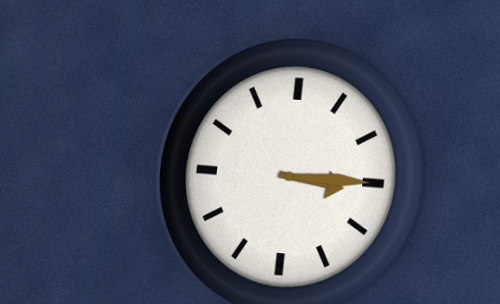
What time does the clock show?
3:15
